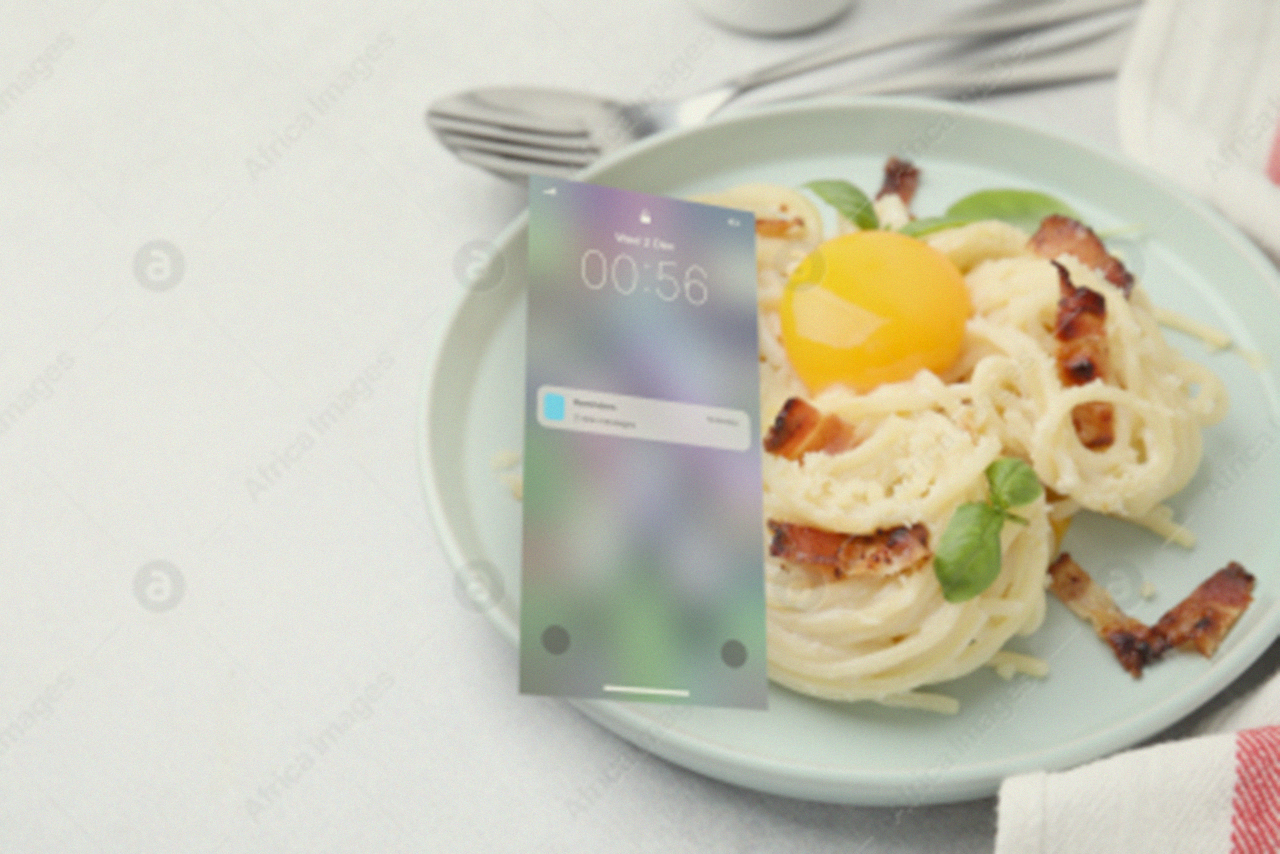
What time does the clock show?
0:56
